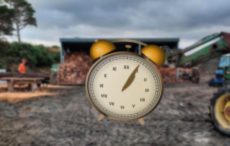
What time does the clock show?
1:04
